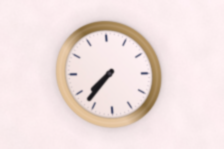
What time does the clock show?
7:37
